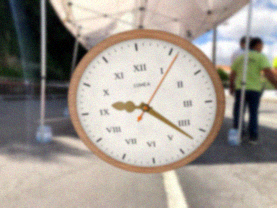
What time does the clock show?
9:22:06
